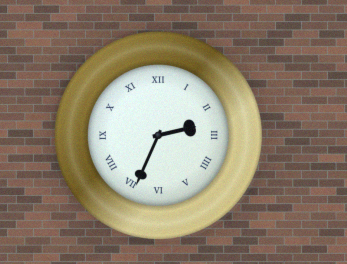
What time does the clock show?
2:34
